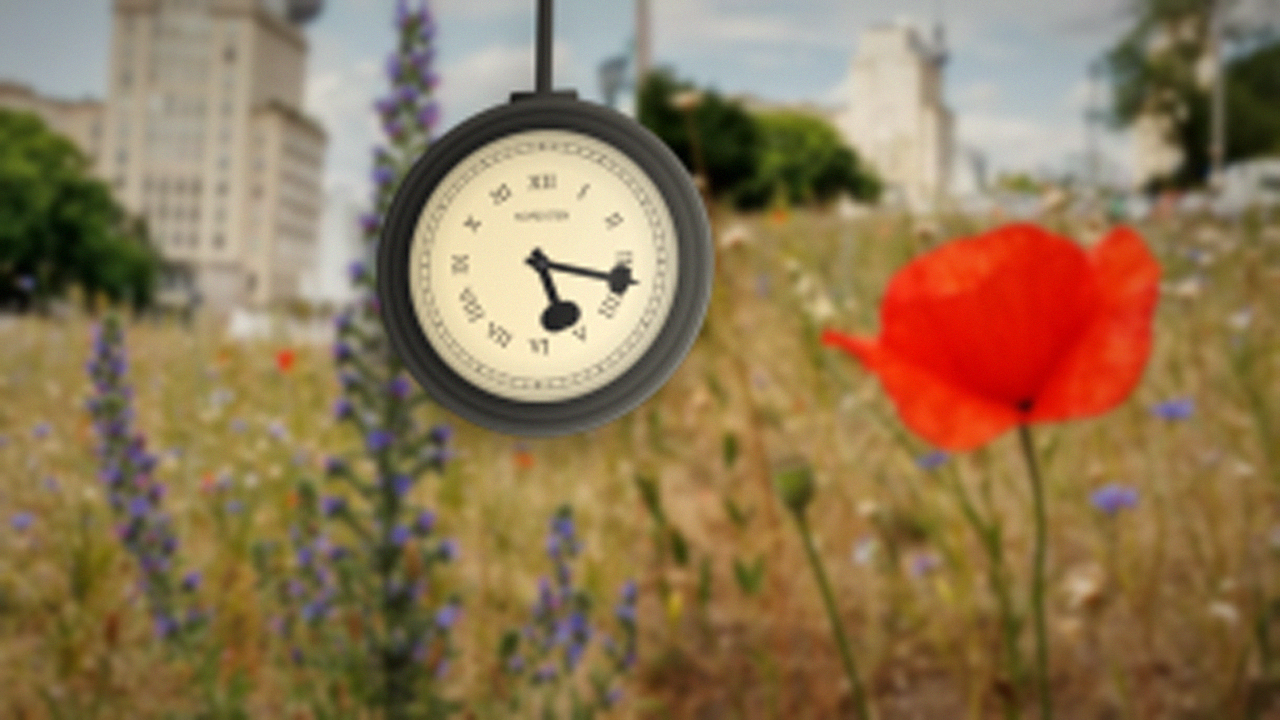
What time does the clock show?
5:17
